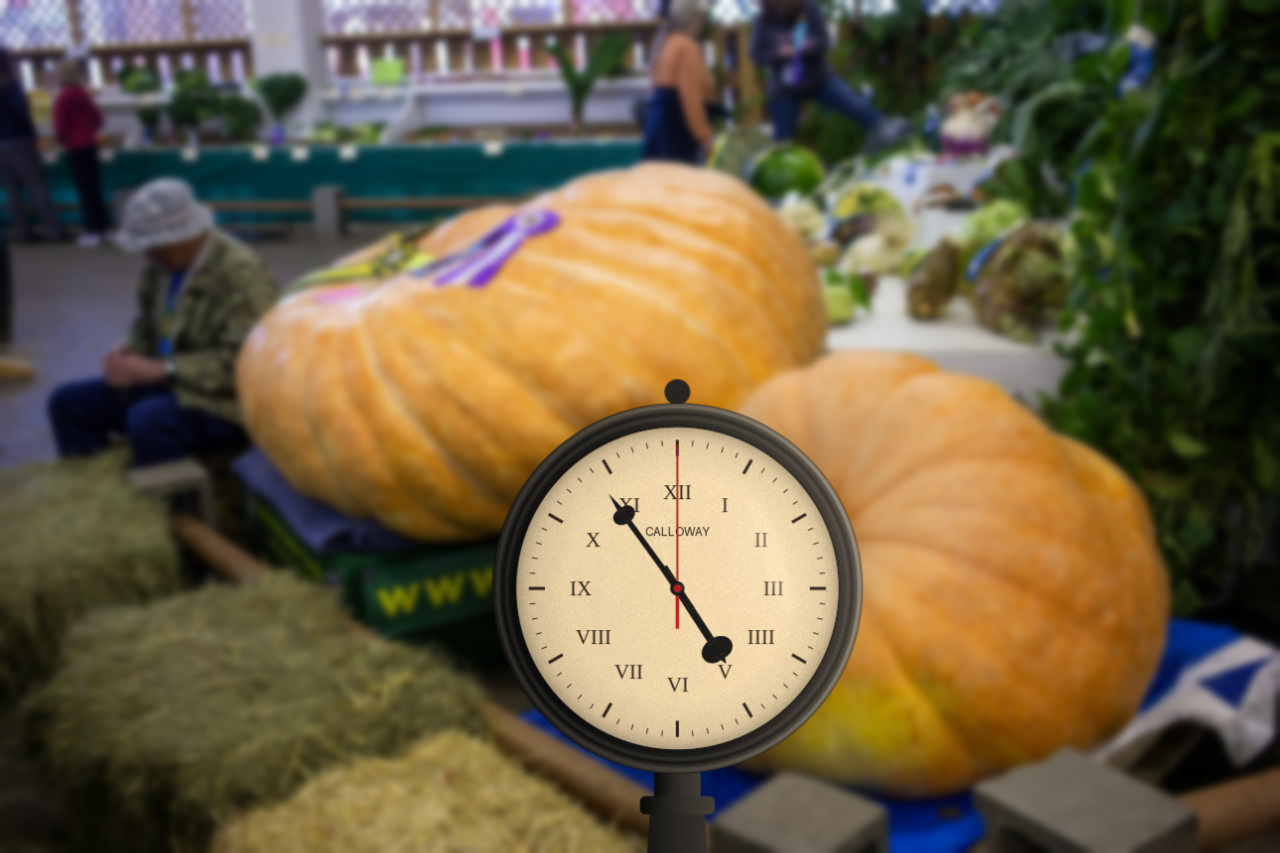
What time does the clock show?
4:54:00
